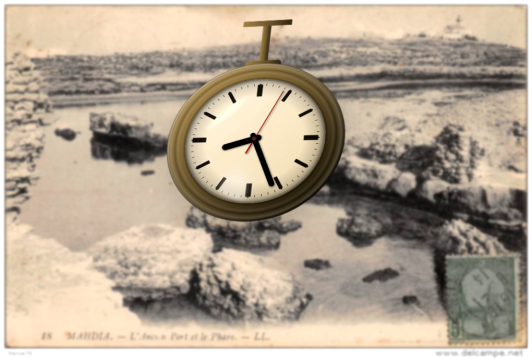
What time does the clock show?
8:26:04
